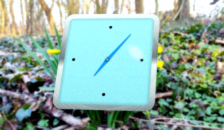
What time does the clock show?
7:06
